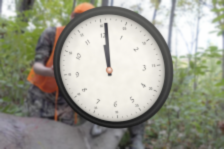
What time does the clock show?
12:01
